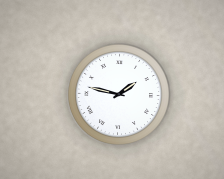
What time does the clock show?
1:47
